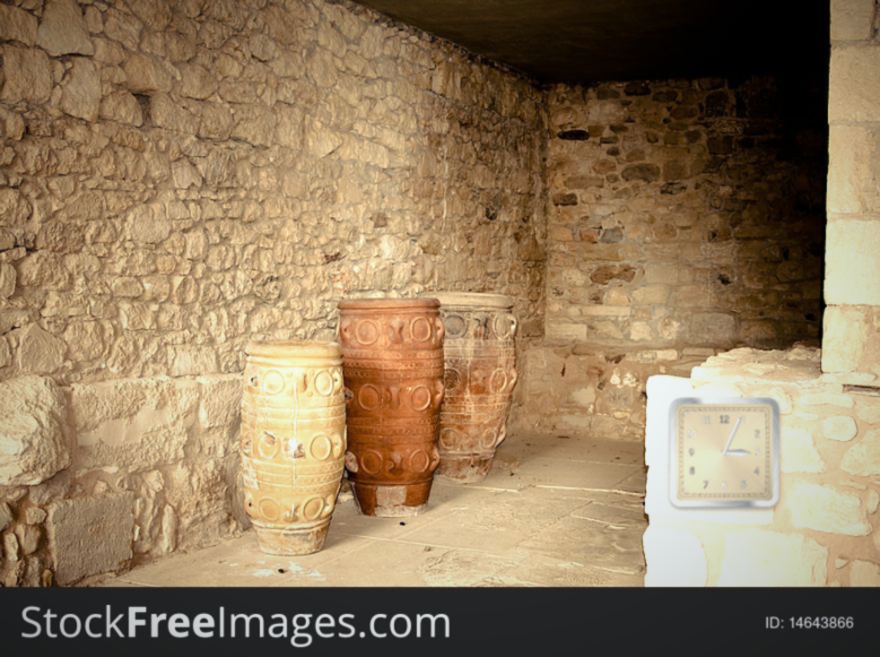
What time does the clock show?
3:04
